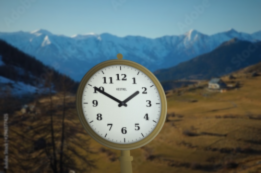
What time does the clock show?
1:50
